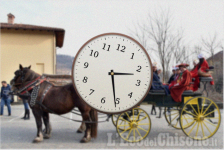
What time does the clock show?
2:26
